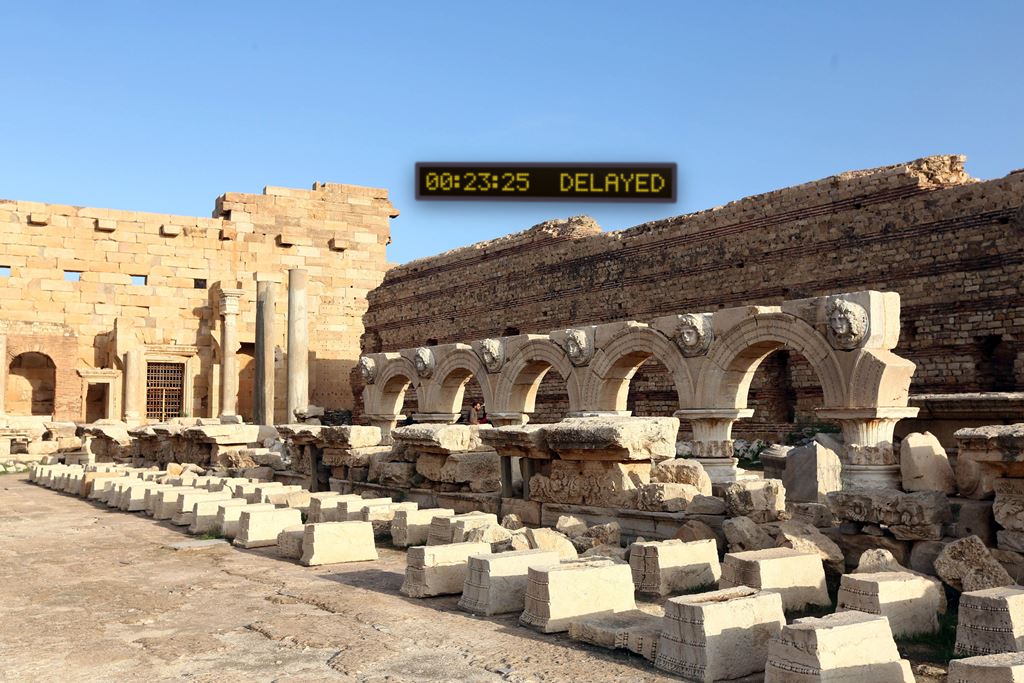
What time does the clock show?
0:23:25
